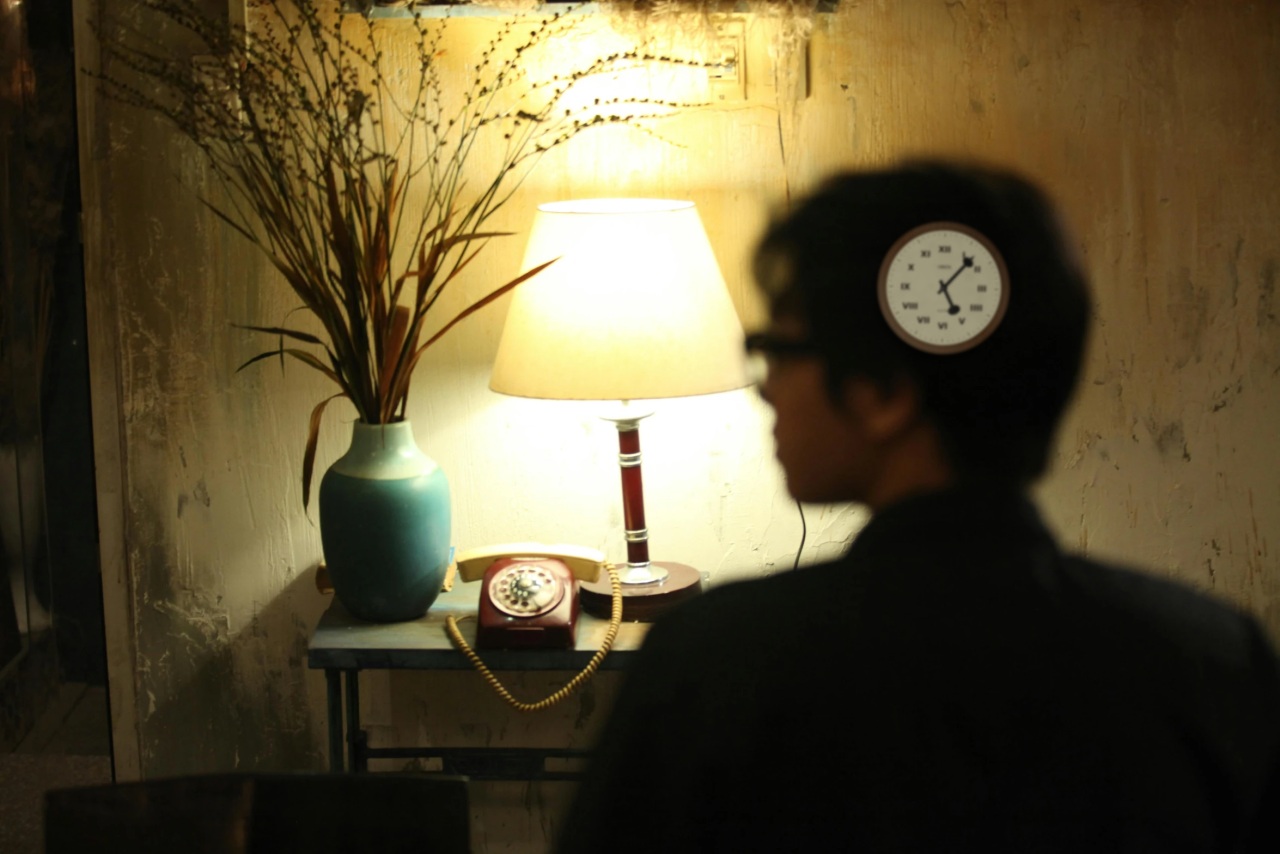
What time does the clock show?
5:07
